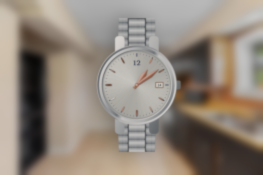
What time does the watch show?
1:09
